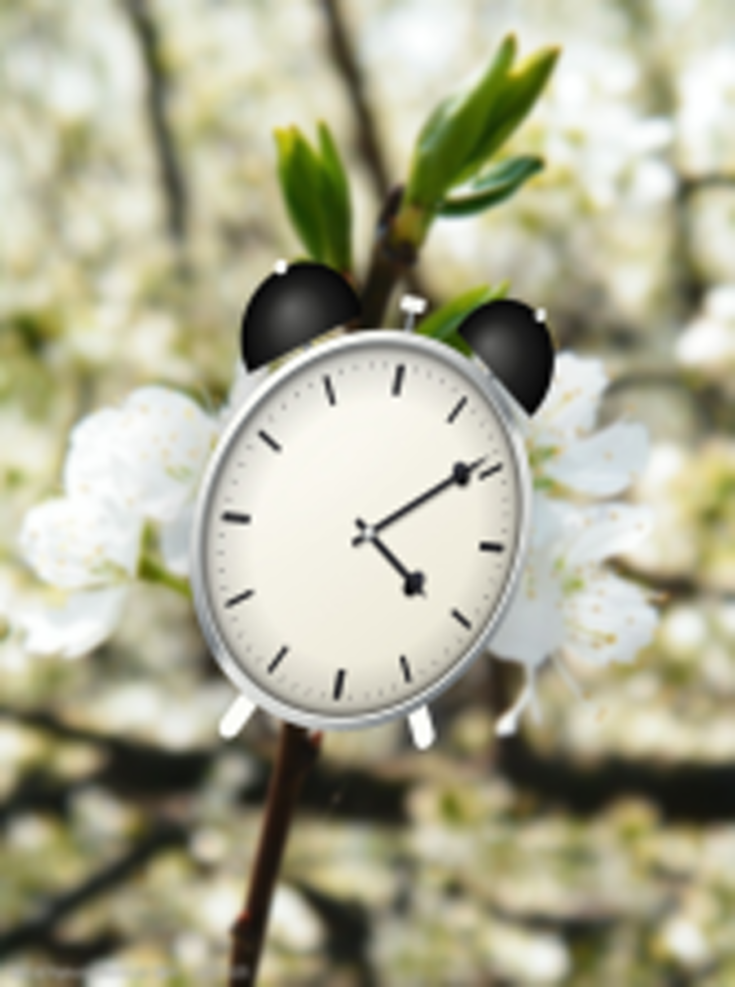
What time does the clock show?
4:09
